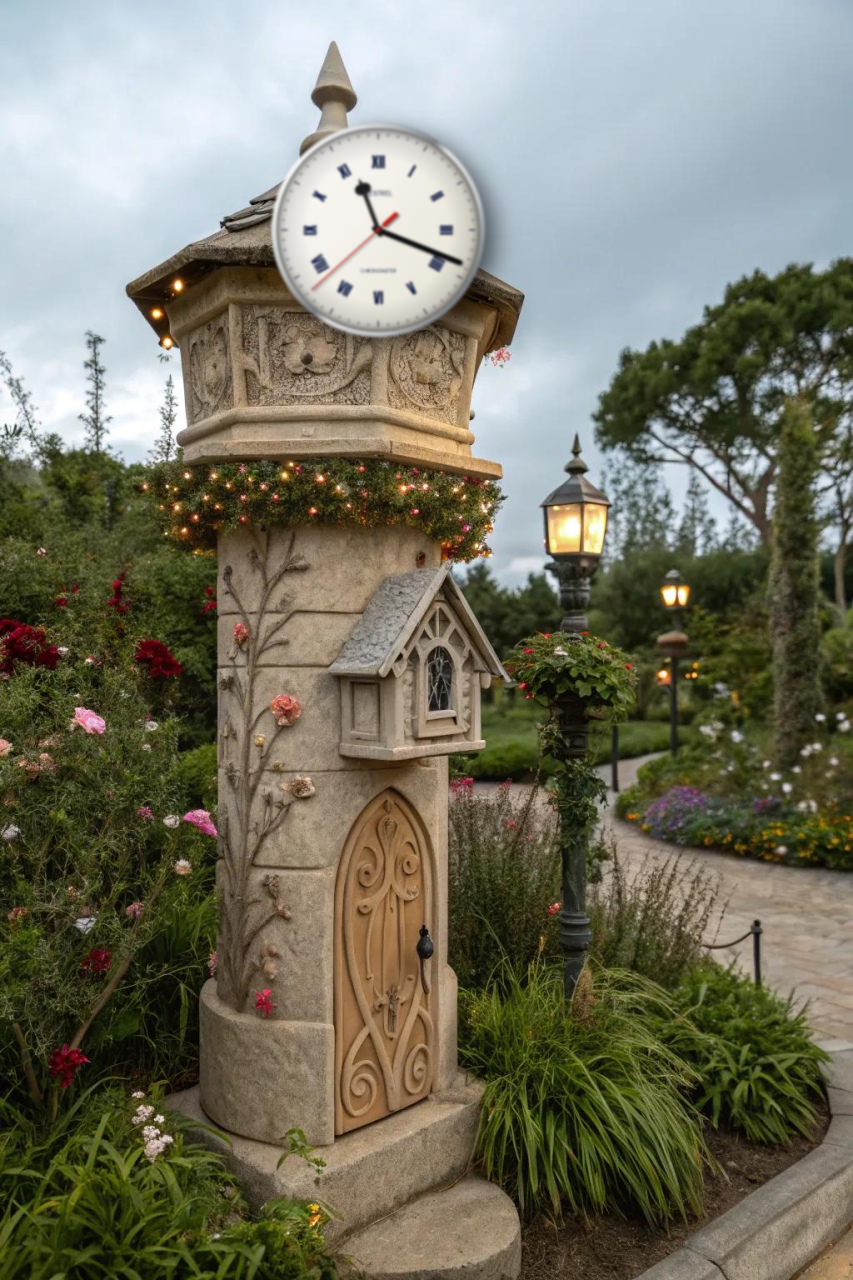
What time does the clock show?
11:18:38
